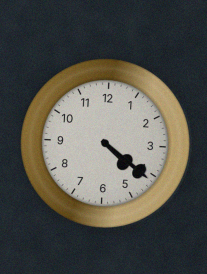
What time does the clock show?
4:21
